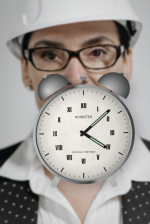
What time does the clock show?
4:08
